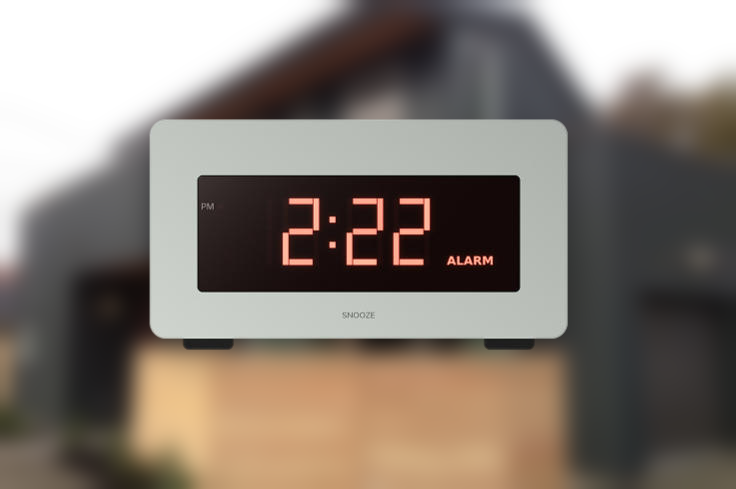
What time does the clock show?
2:22
